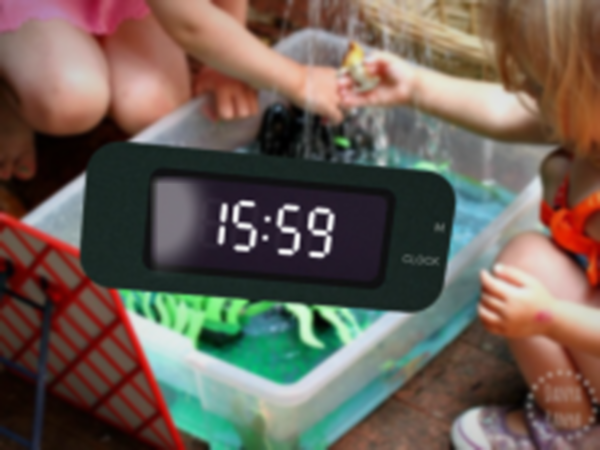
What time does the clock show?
15:59
